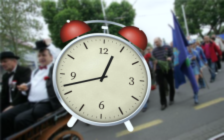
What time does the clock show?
12:42
